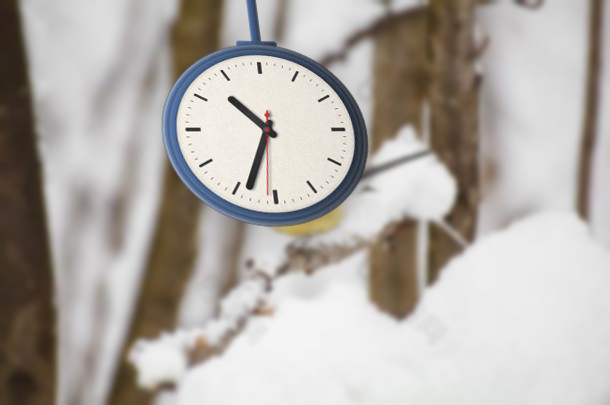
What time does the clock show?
10:33:31
